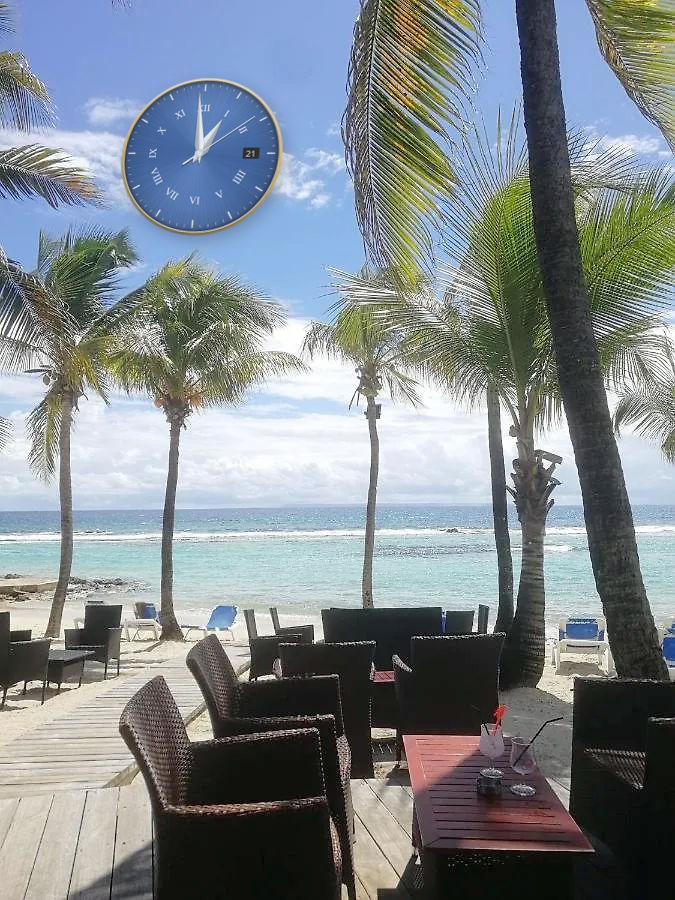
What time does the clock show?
12:59:09
